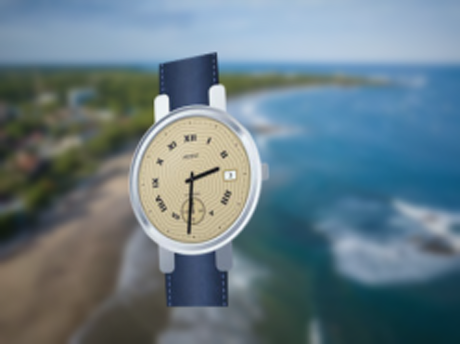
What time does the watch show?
2:31
